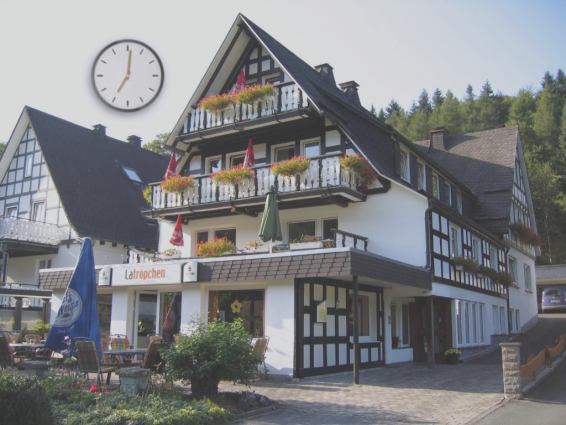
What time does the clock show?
7:01
